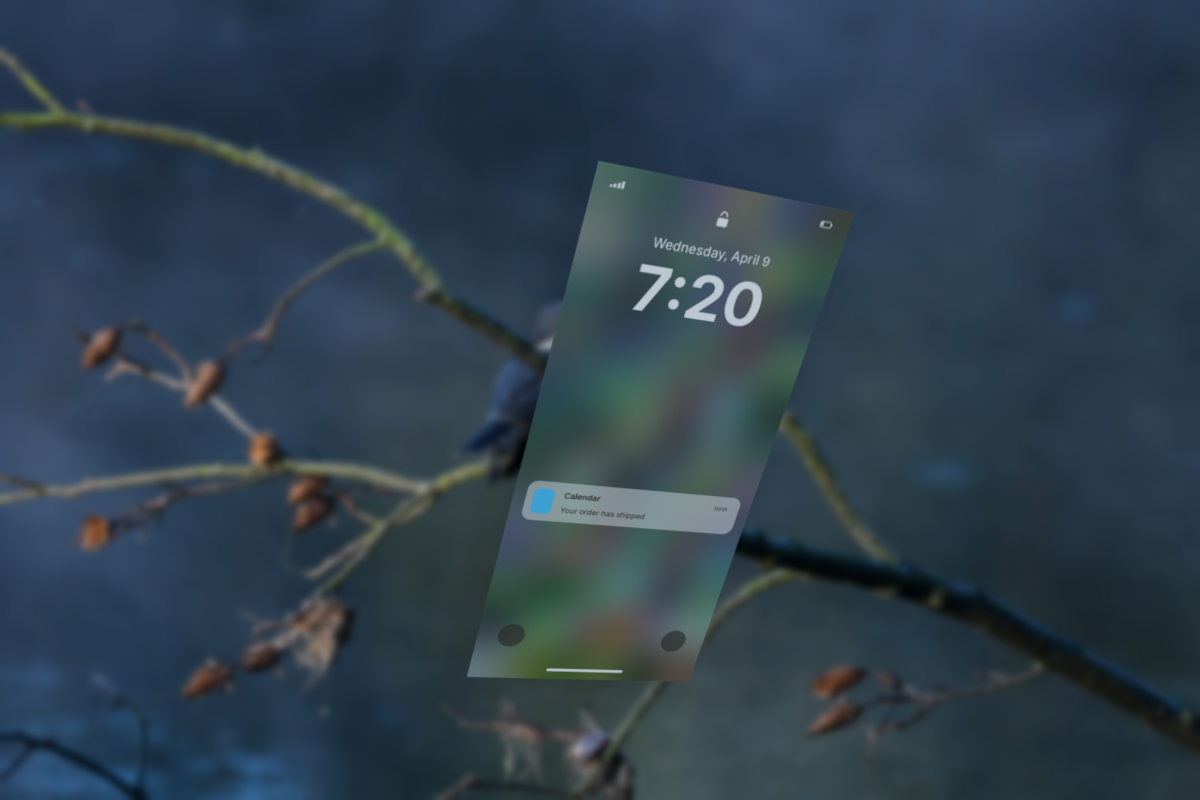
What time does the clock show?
7:20
